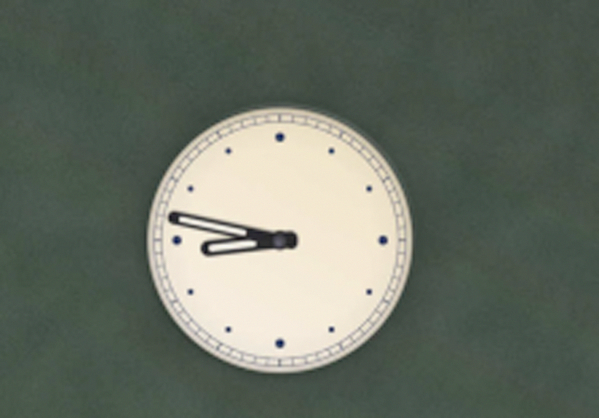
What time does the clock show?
8:47
